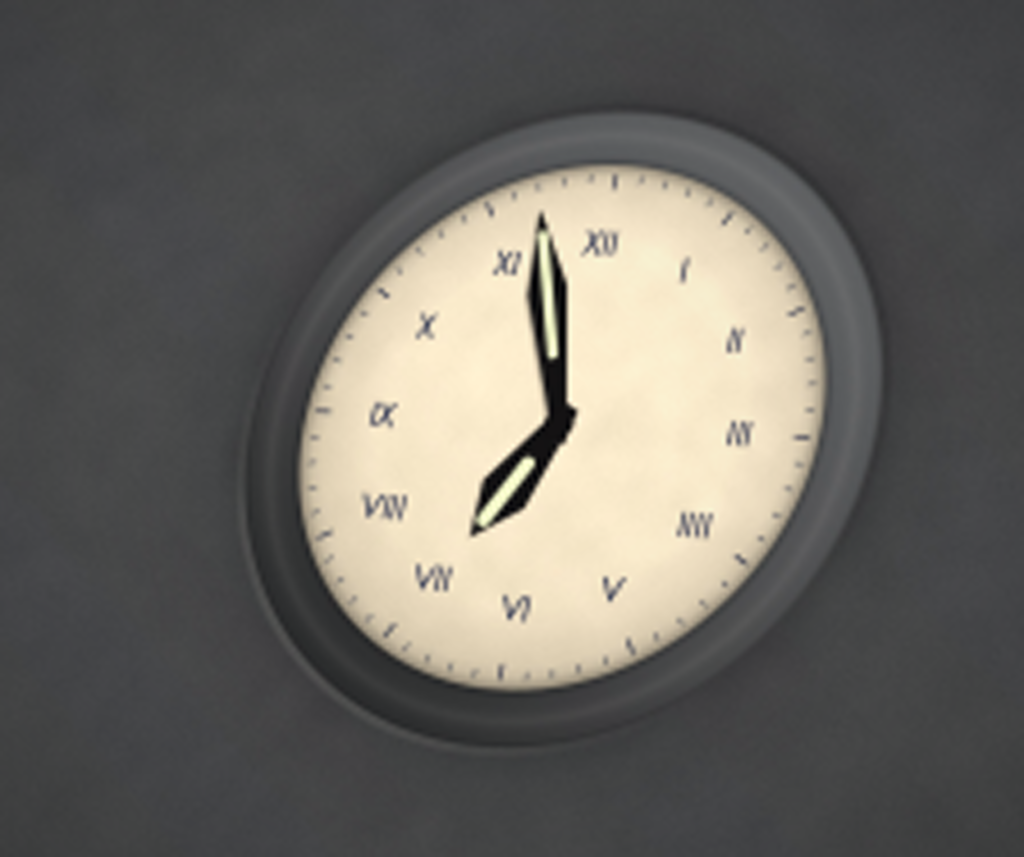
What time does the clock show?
6:57
